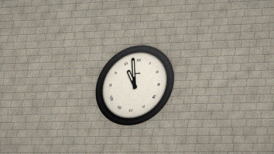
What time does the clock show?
10:58
